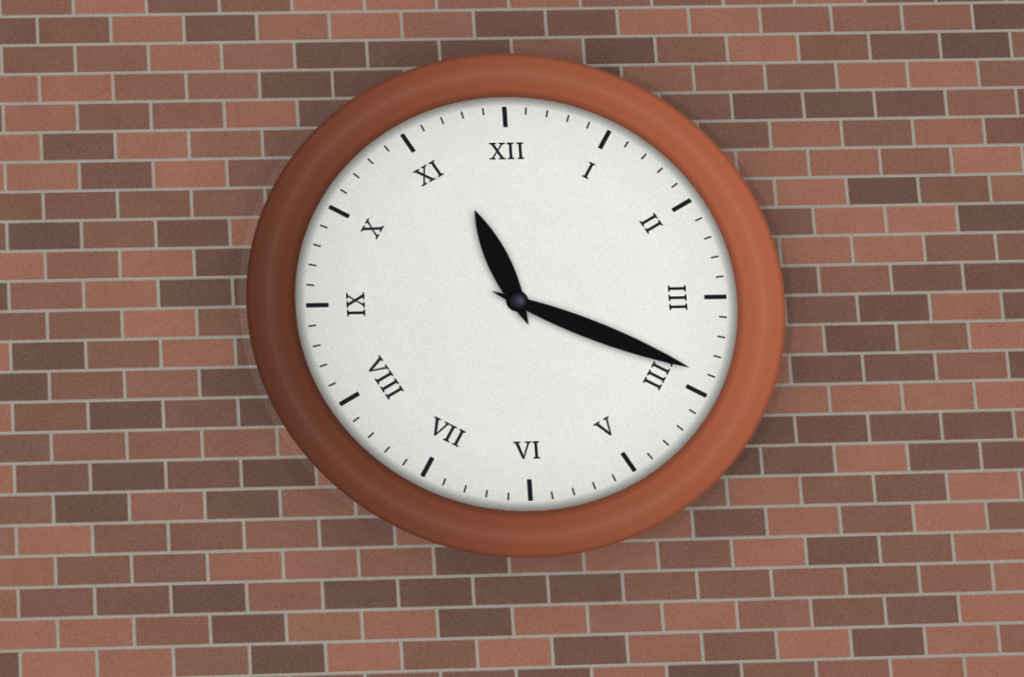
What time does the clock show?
11:19
